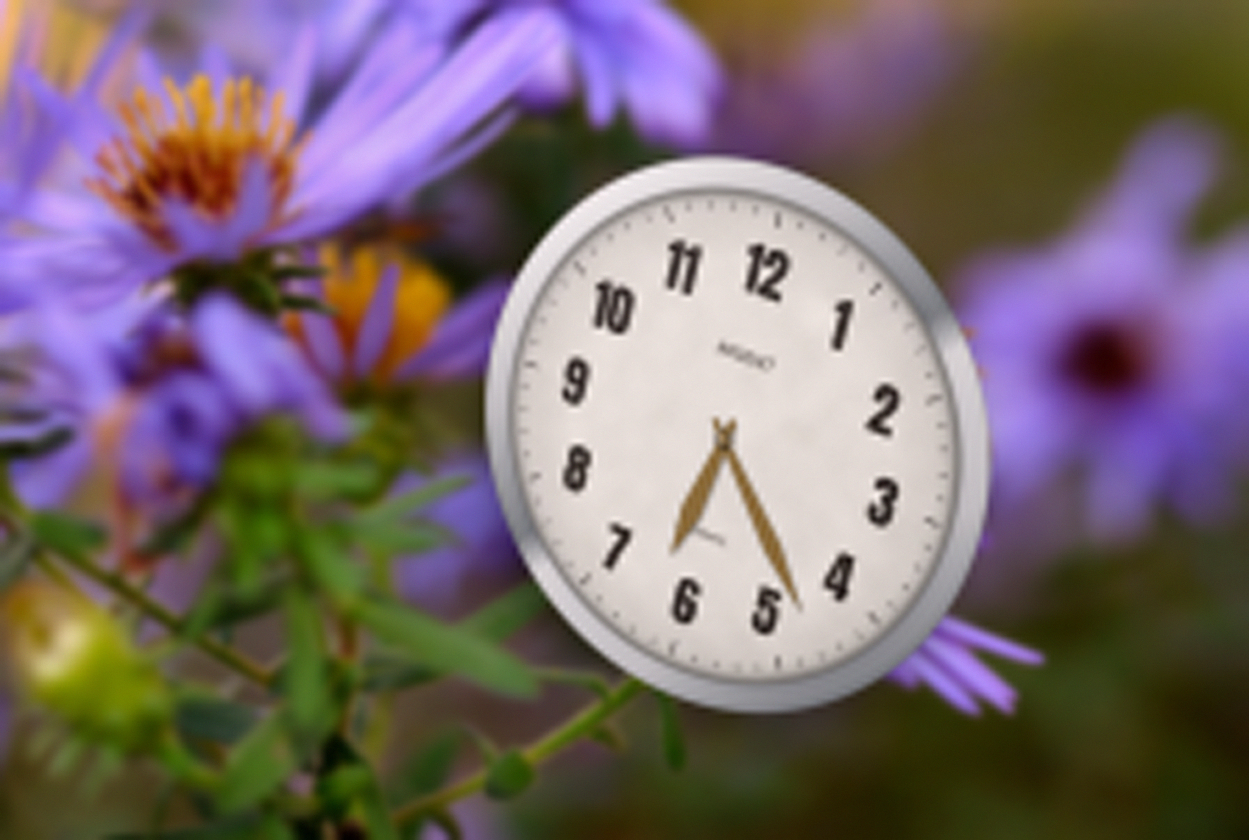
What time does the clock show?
6:23
